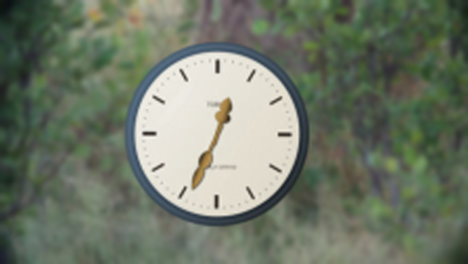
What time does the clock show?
12:34
